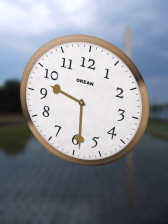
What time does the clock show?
9:29
